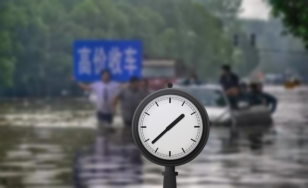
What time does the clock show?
1:38
